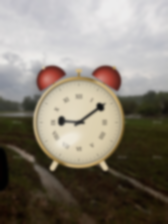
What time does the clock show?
9:09
